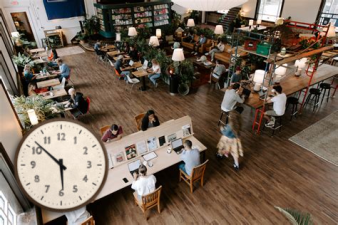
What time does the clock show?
5:52
